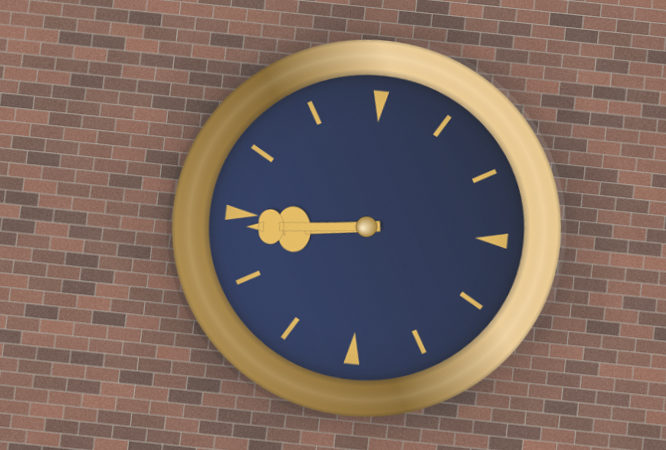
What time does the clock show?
8:44
